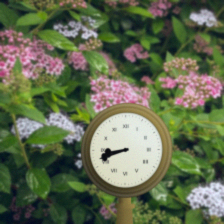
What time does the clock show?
8:42
